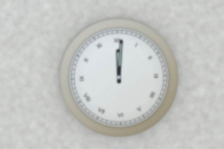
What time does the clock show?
12:01
